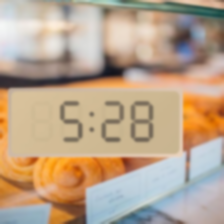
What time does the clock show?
5:28
